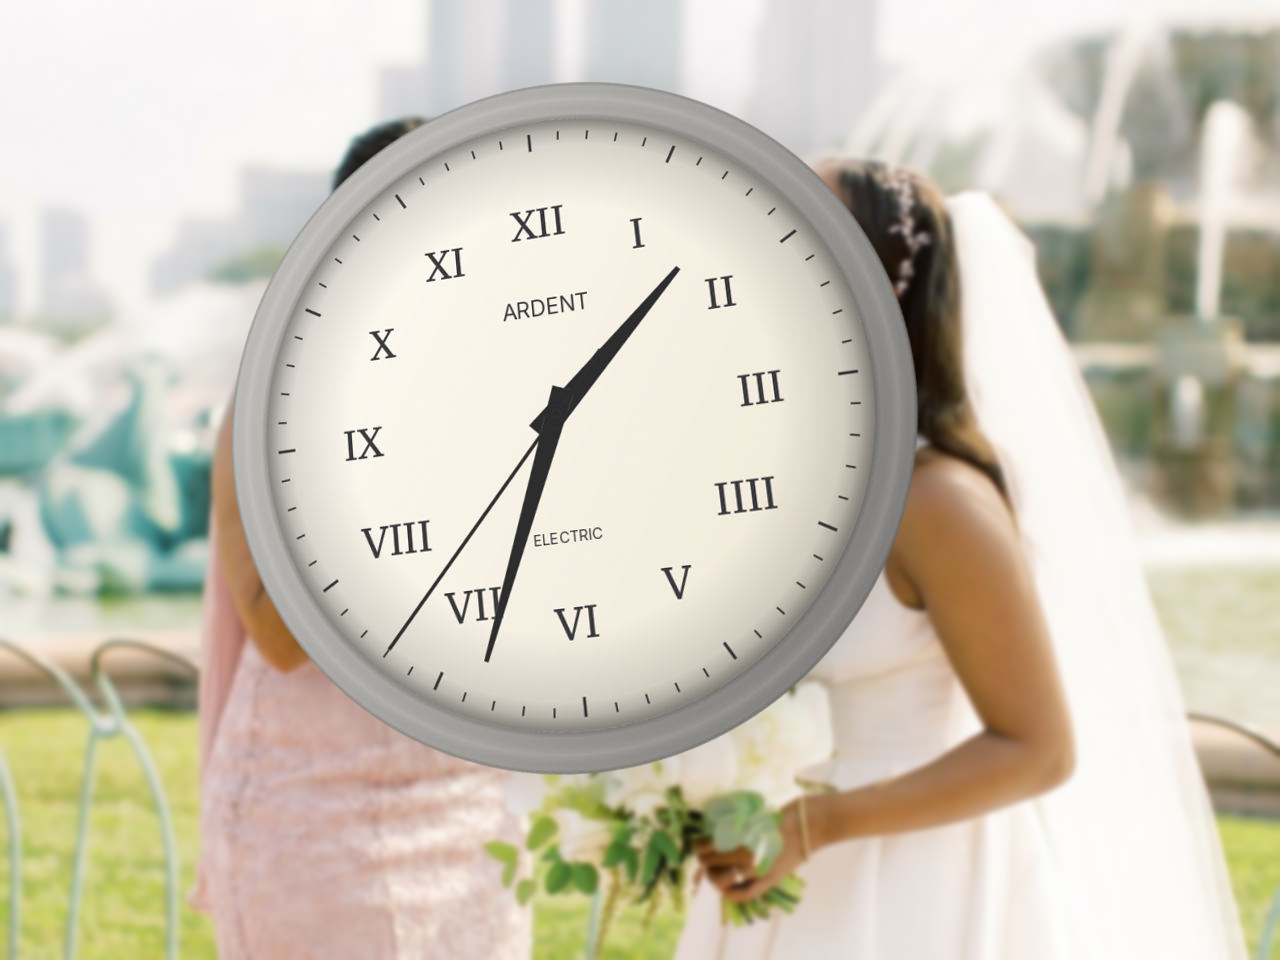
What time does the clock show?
1:33:37
